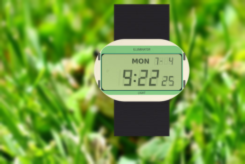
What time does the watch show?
9:22:25
